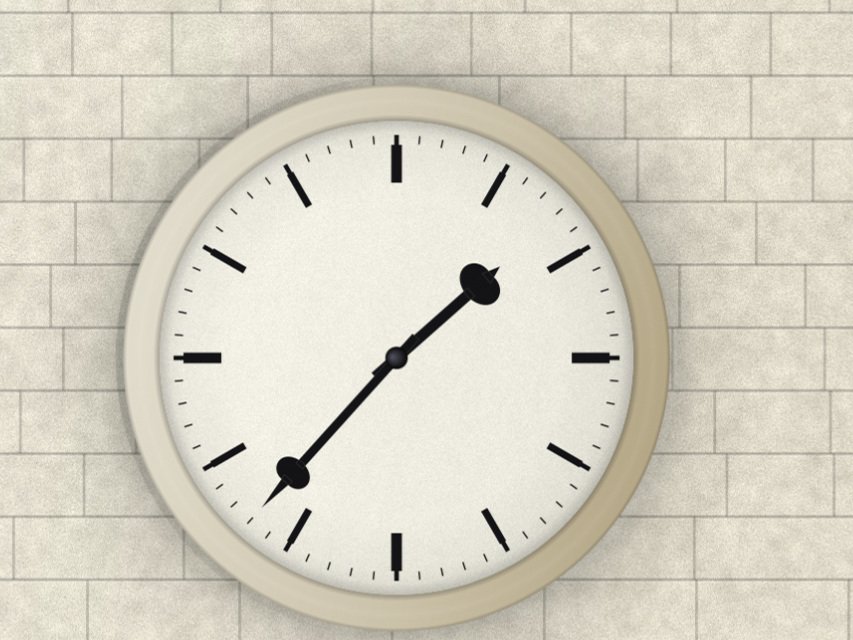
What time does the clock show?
1:37
